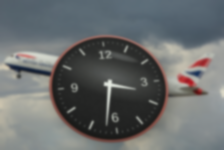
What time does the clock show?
3:32
